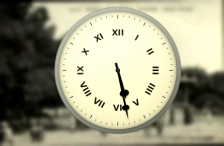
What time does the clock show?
5:28
